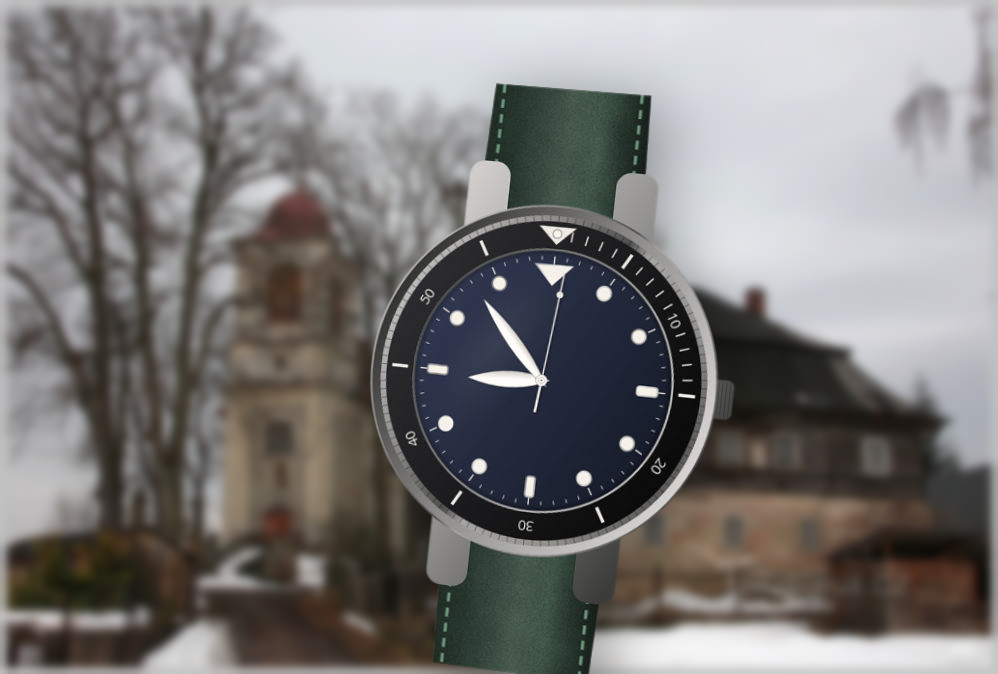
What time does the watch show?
8:53:01
